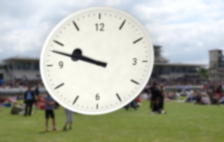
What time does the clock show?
9:48
